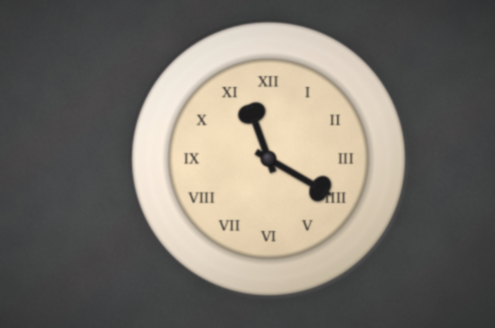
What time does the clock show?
11:20
